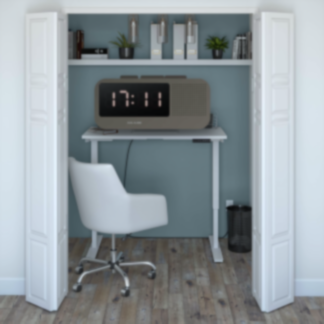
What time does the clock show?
17:11
